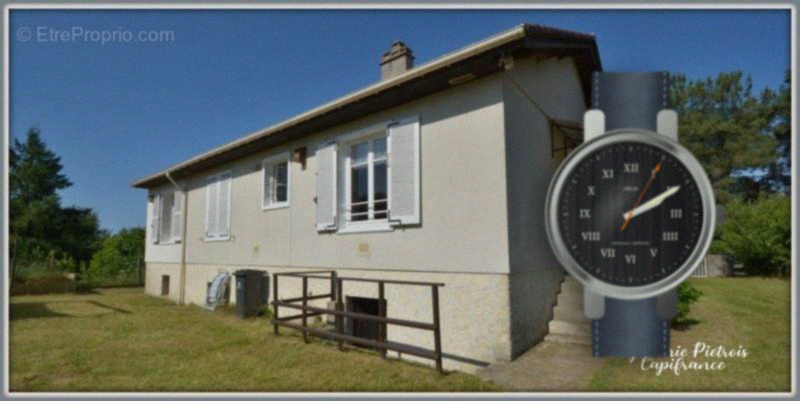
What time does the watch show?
2:10:05
